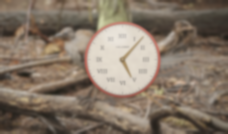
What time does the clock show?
5:07
